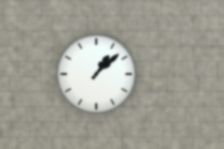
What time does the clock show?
1:08
